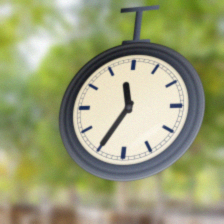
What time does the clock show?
11:35
